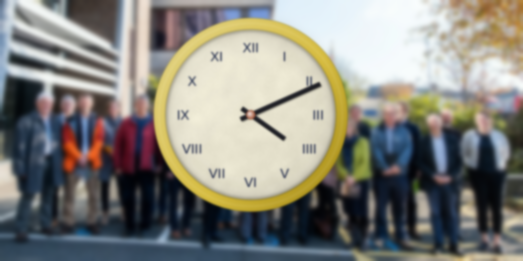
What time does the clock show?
4:11
